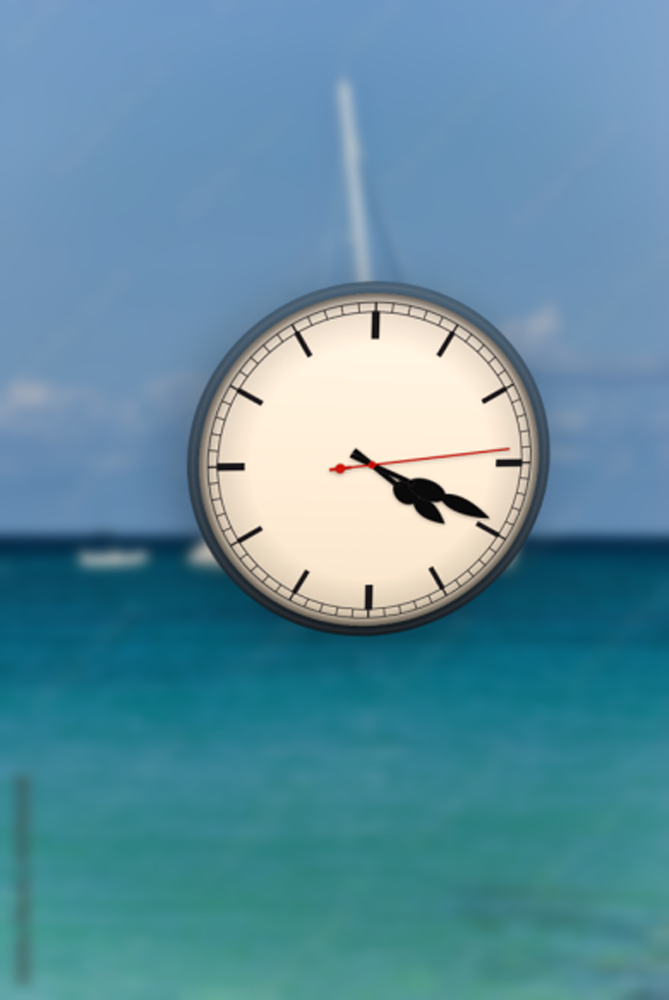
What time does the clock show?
4:19:14
